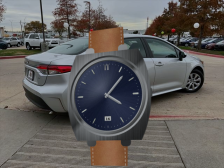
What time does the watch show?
4:07
